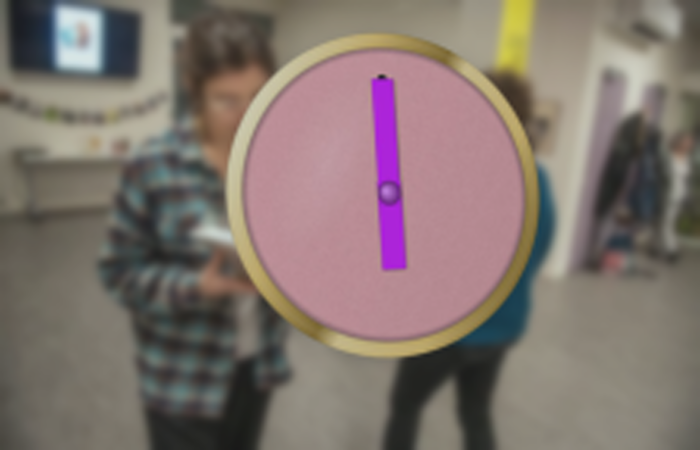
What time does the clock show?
6:00
